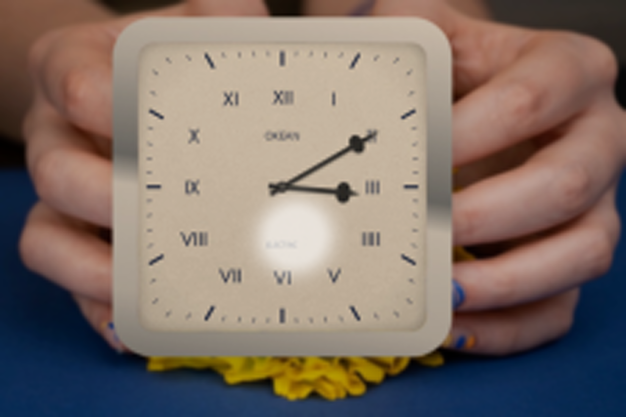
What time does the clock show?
3:10
